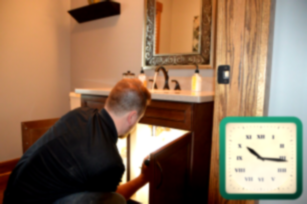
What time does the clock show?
10:16
